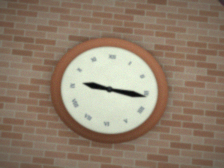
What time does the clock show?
9:16
